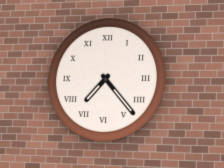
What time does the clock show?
7:23
